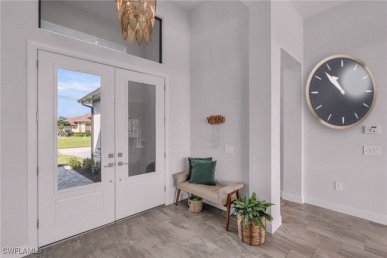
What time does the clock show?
10:53
